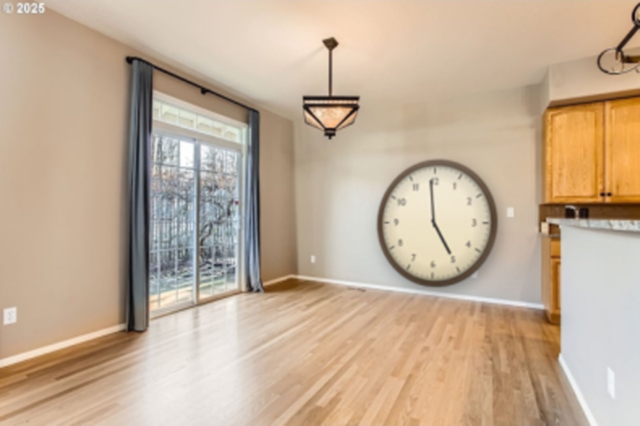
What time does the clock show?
4:59
